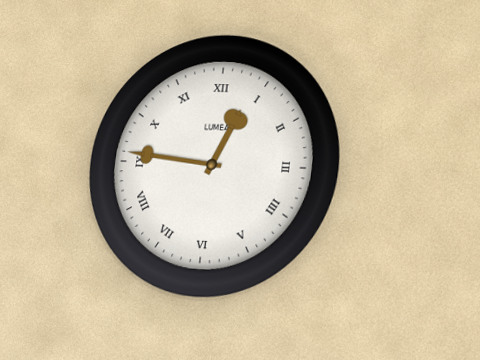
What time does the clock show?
12:46
